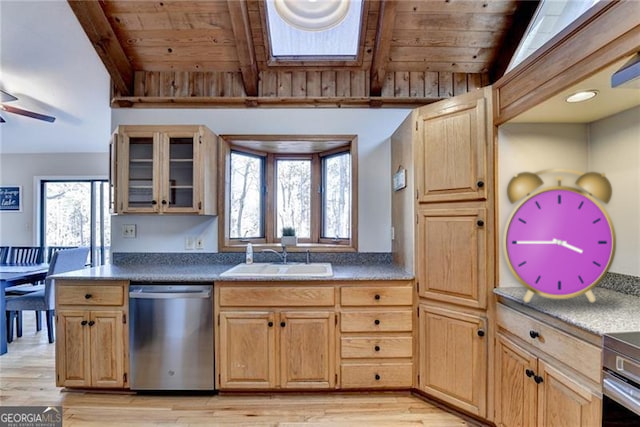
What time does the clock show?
3:45
